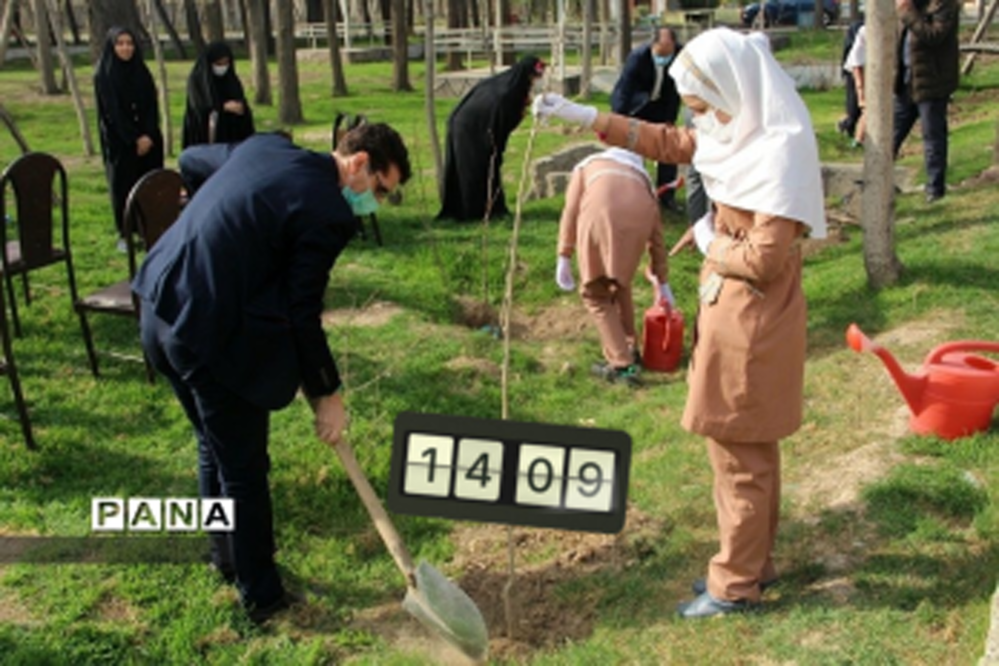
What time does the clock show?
14:09
